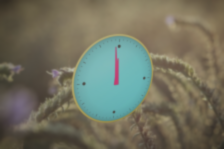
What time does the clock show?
11:59
